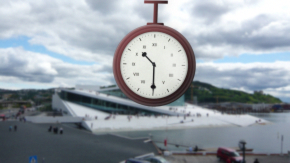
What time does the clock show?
10:30
